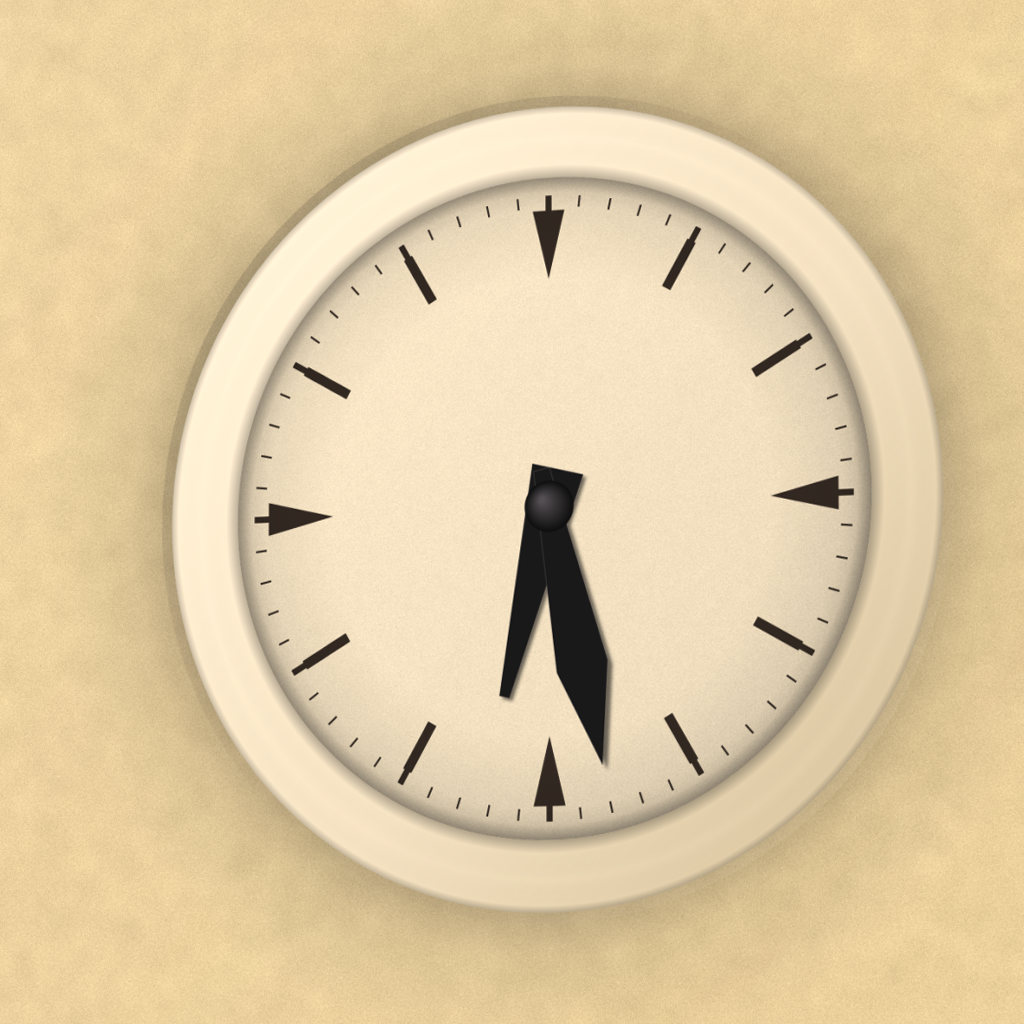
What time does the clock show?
6:28
